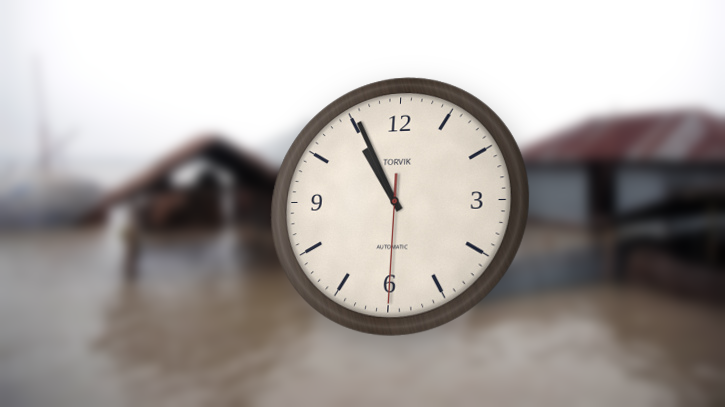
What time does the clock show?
10:55:30
